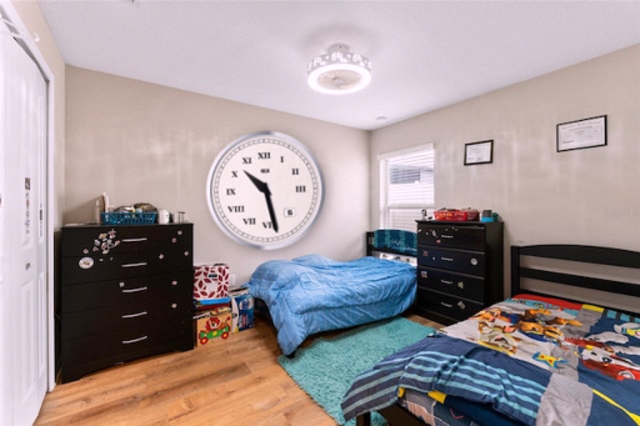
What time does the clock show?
10:28
